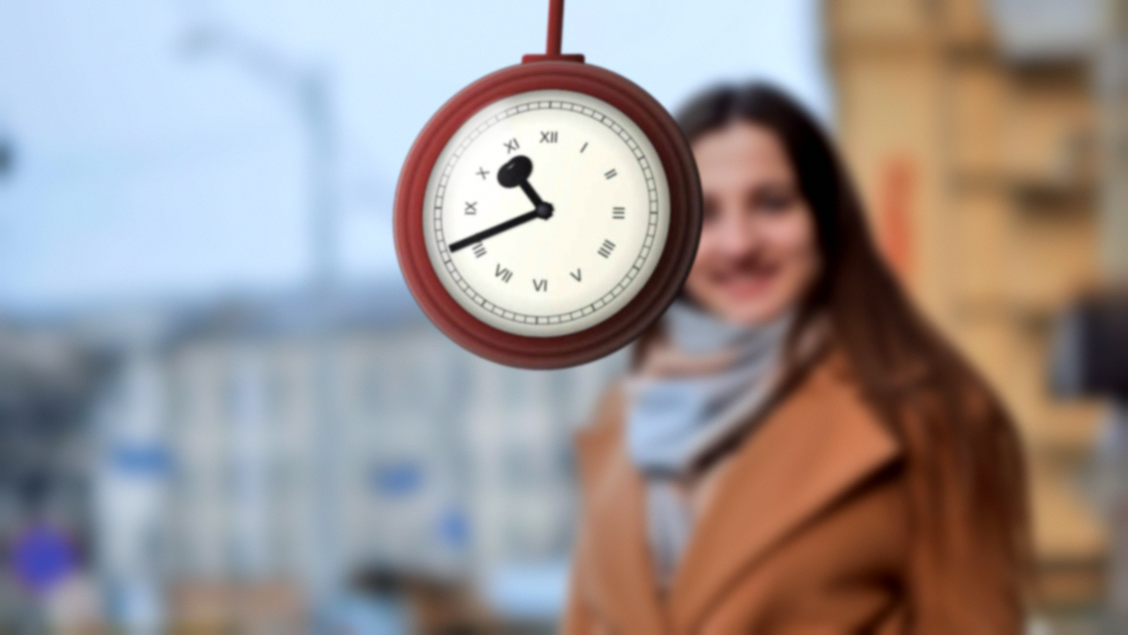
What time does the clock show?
10:41
